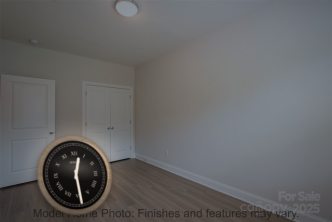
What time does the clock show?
12:29
